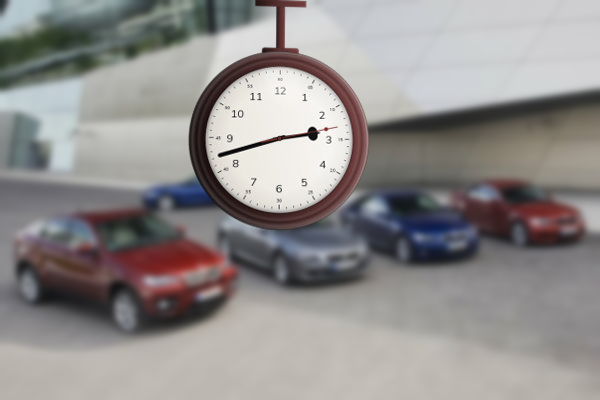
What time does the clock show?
2:42:13
